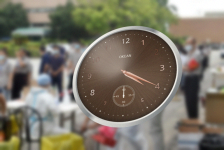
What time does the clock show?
4:20
